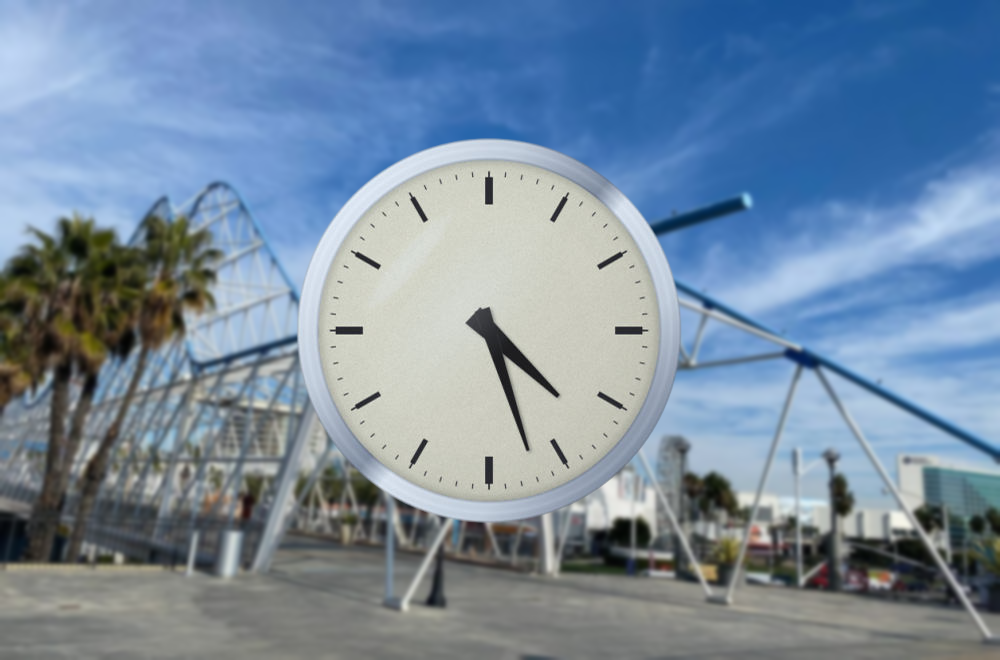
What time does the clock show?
4:27
